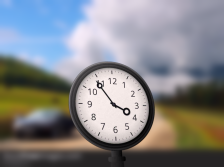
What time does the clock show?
3:54
